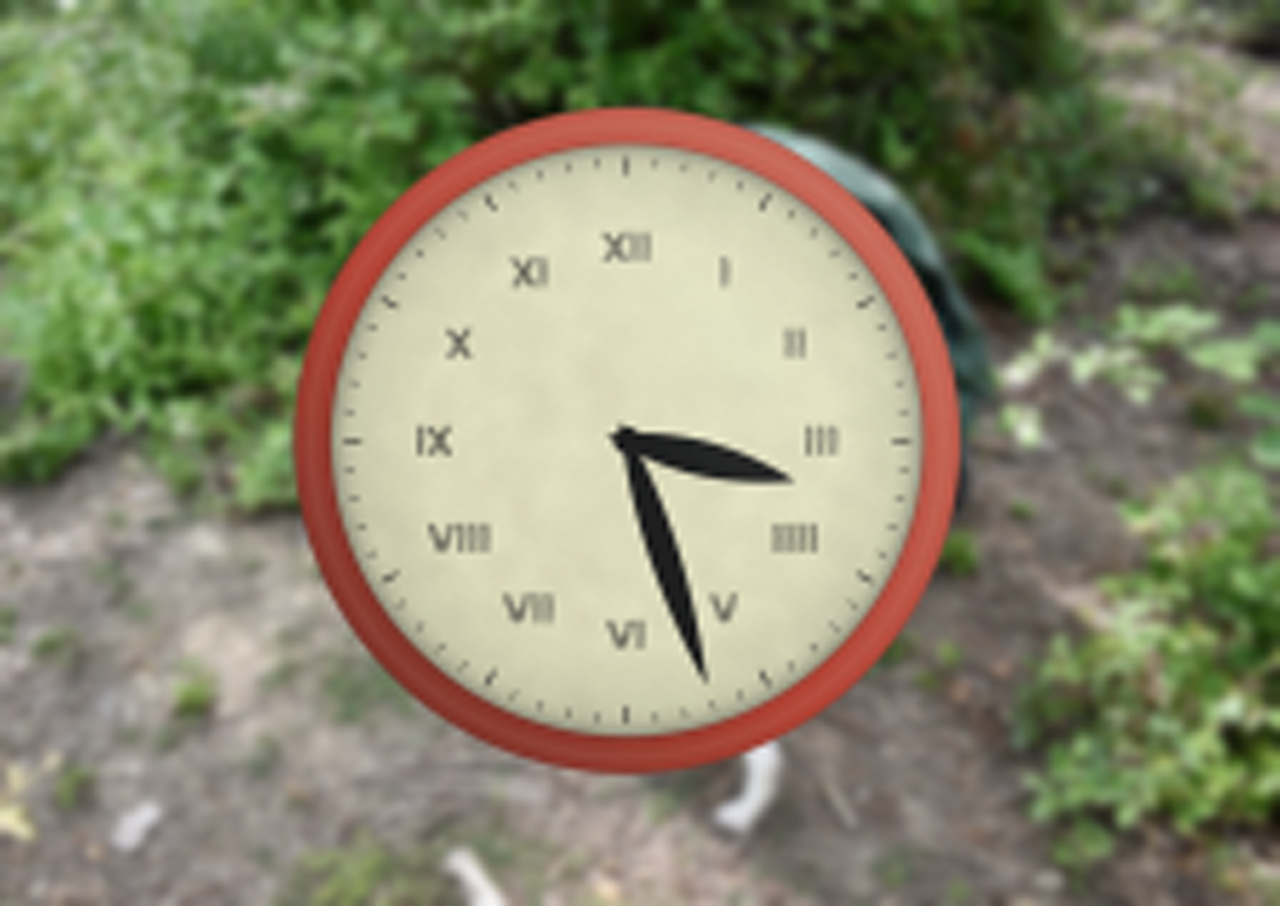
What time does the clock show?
3:27
